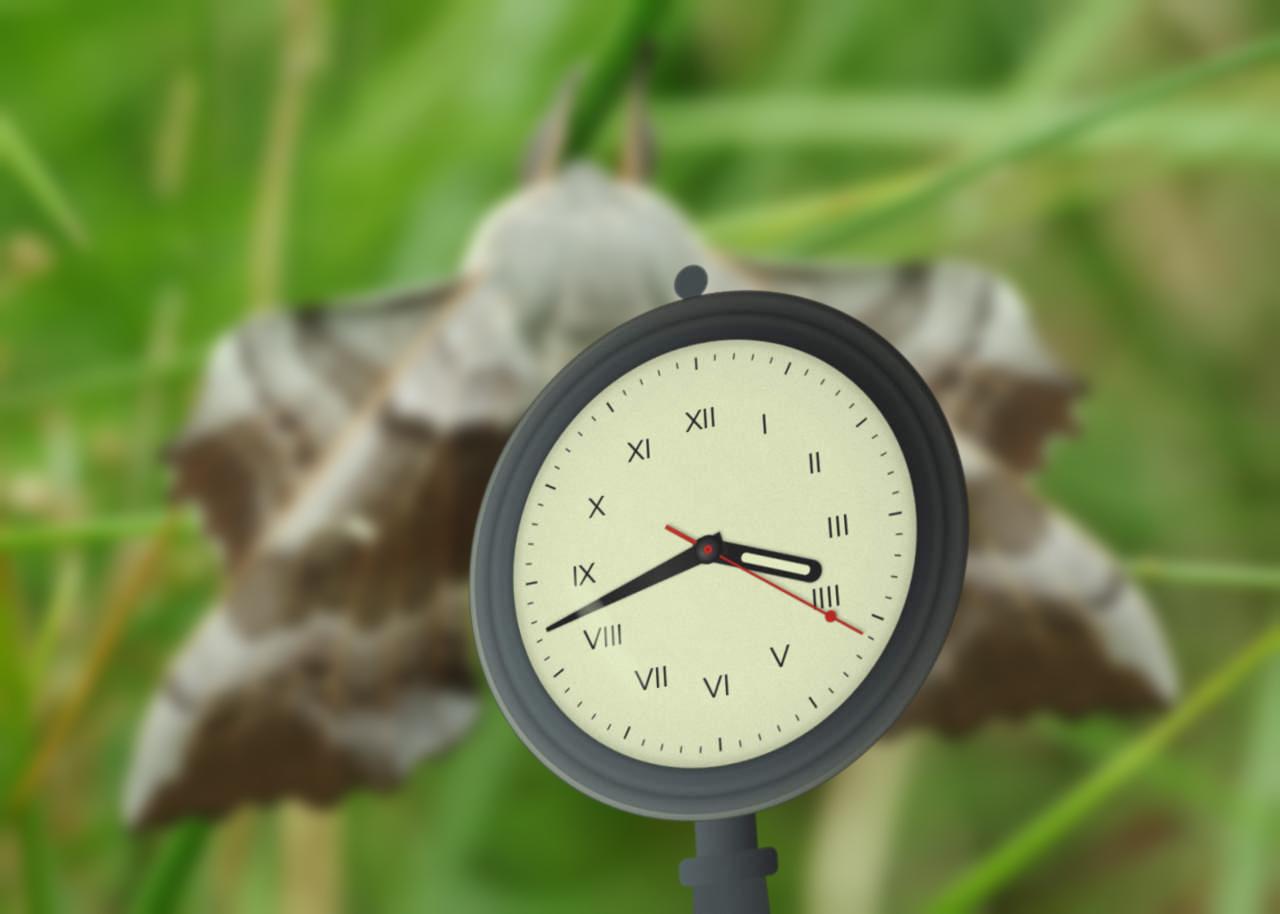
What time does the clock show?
3:42:21
